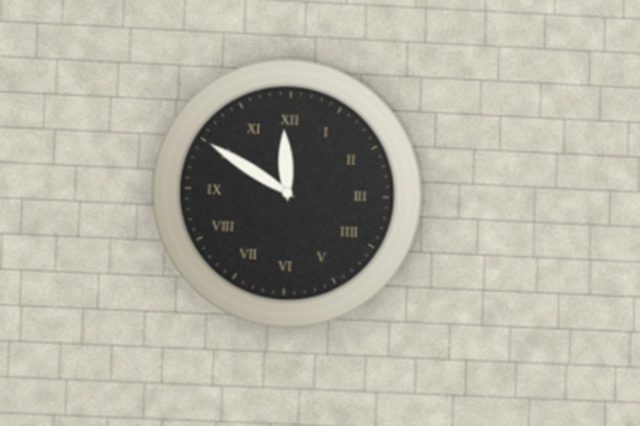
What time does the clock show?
11:50
